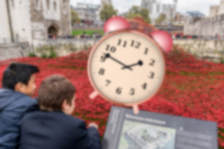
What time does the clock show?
1:47
